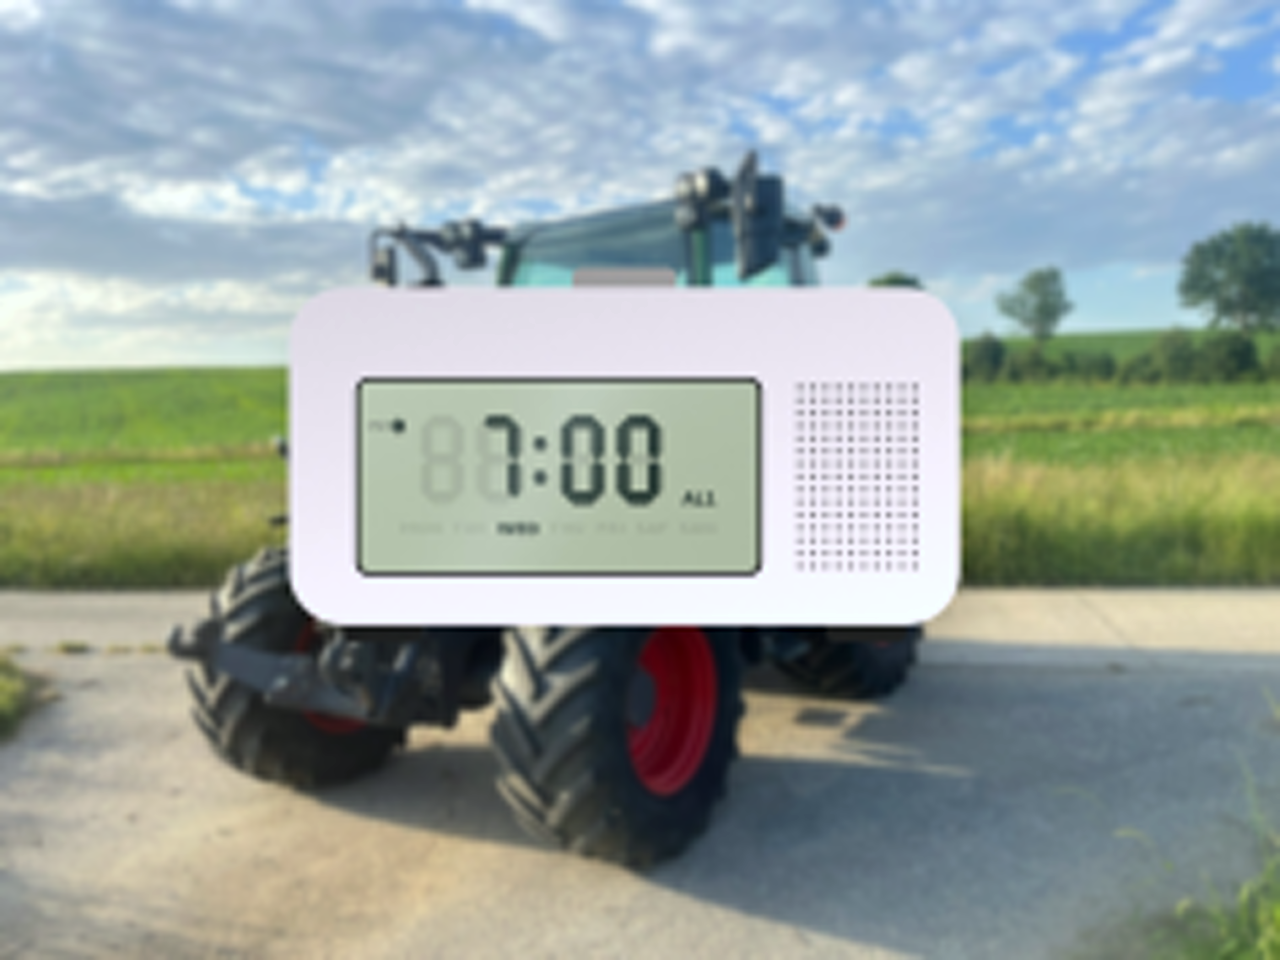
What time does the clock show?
7:00
